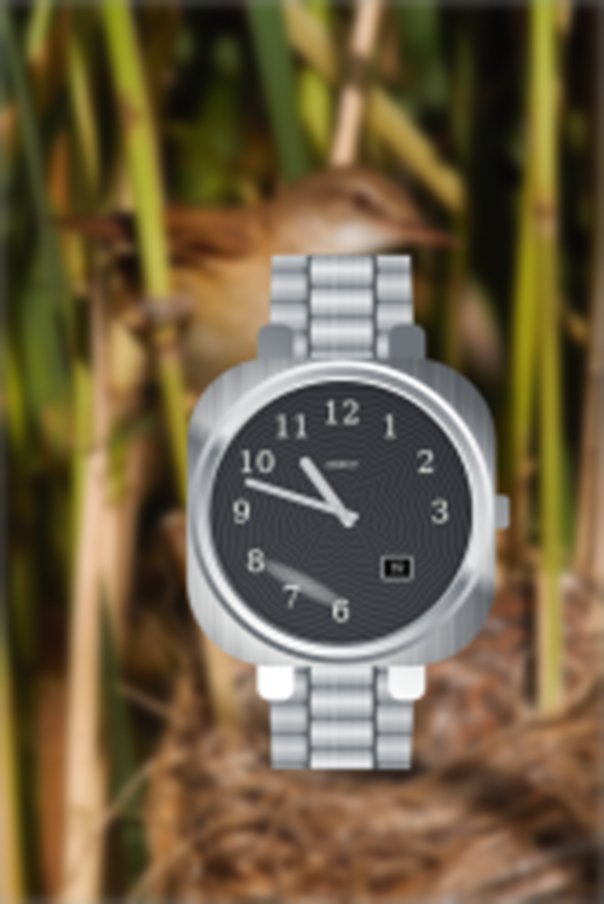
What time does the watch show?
10:48
